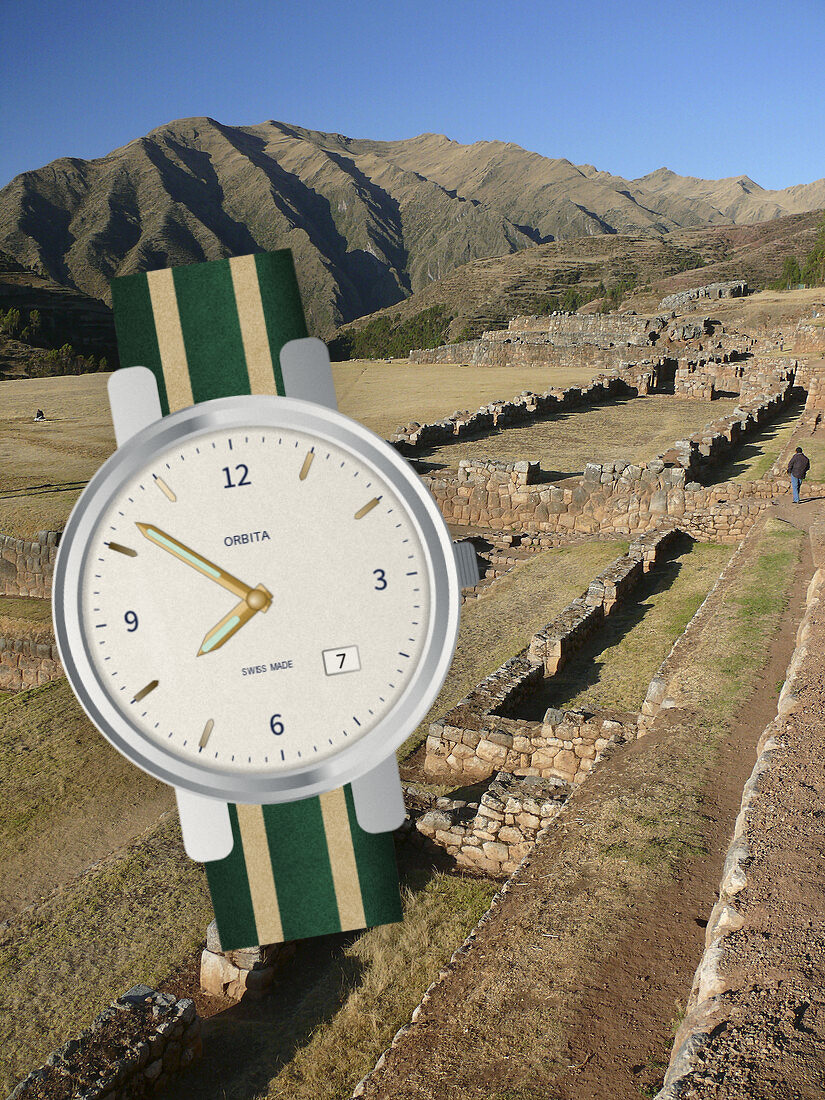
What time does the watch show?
7:52
